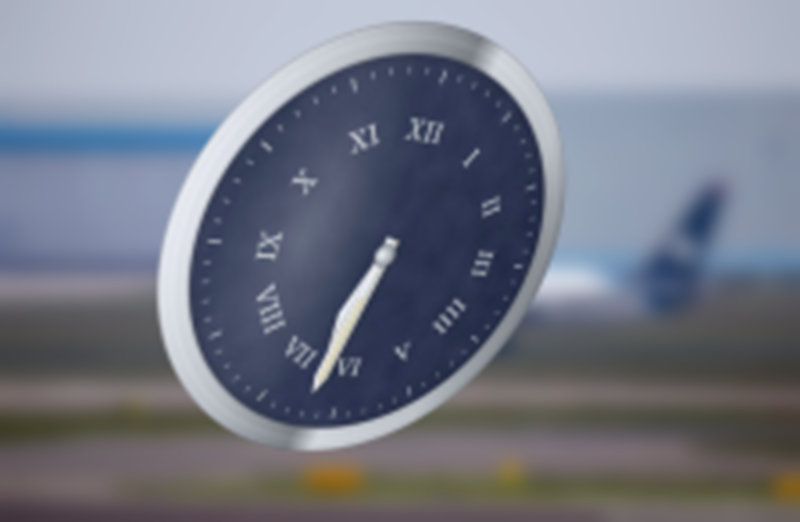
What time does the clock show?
6:32
